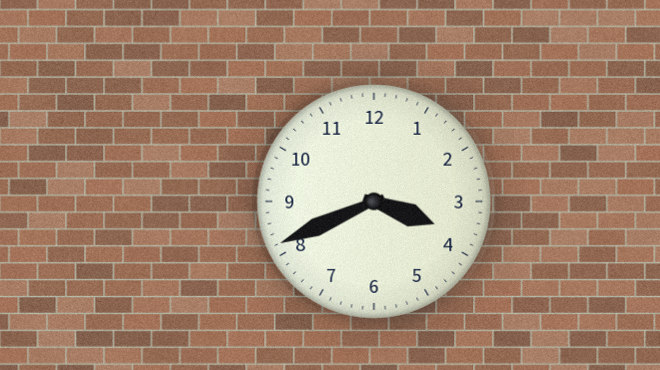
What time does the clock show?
3:41
